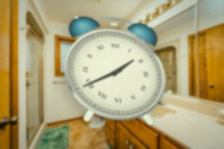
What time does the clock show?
1:40
